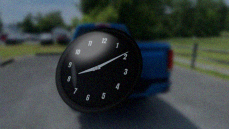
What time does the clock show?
8:09
